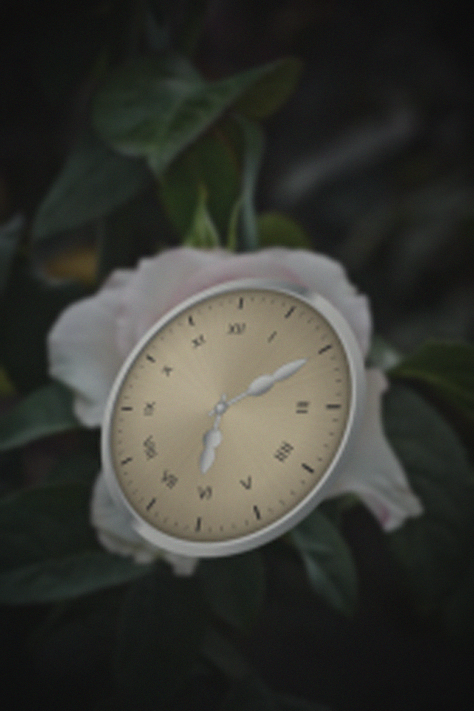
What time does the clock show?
6:10
